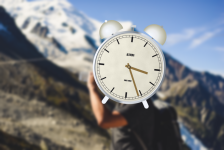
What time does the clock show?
3:26
